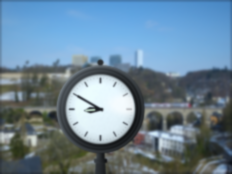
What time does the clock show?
8:50
